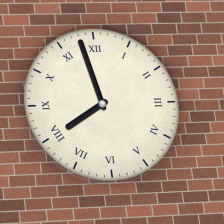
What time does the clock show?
7:58
